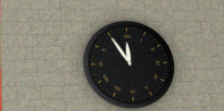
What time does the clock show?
11:55
